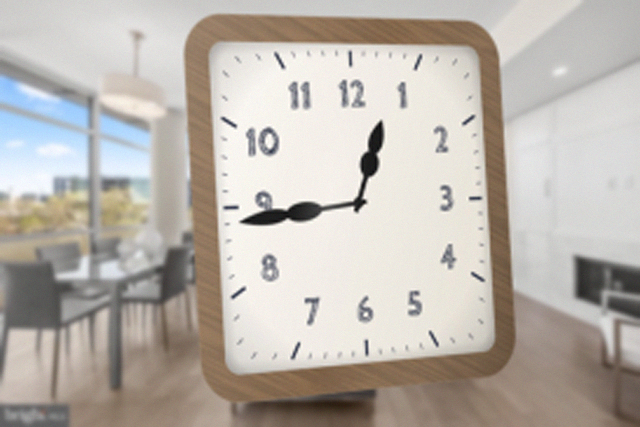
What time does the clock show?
12:44
